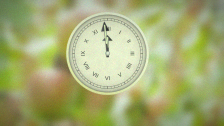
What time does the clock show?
11:59
